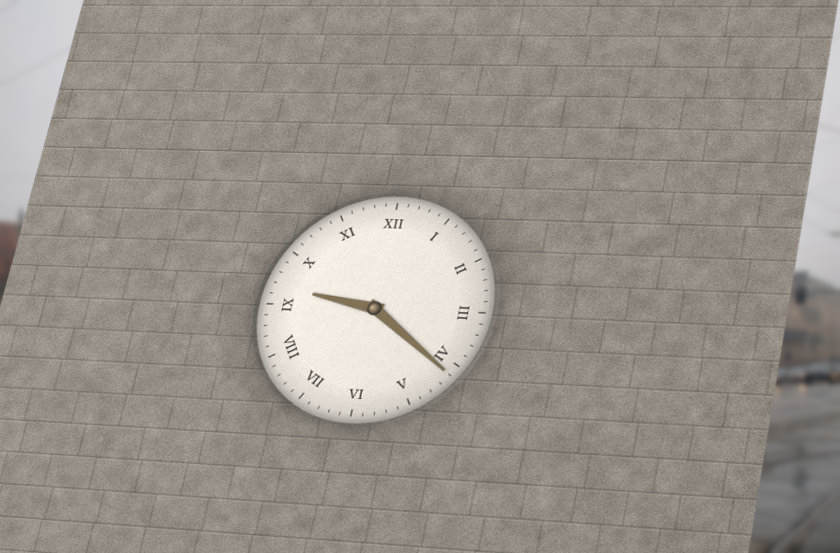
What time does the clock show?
9:21
